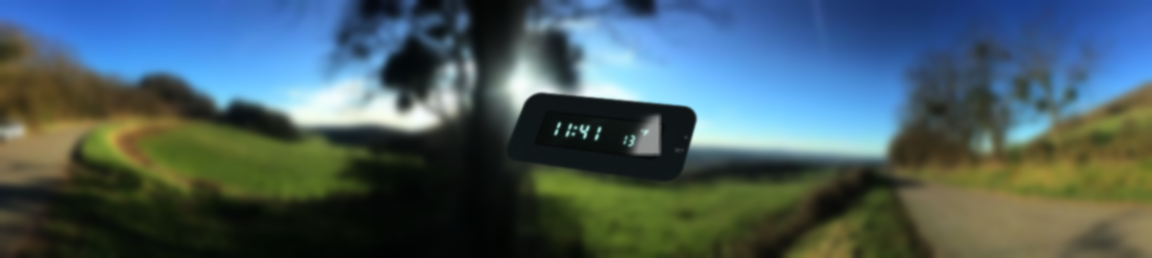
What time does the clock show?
11:41
